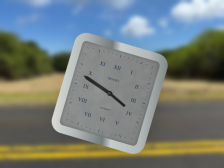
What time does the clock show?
3:48
